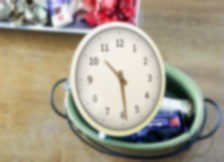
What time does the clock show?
10:29
